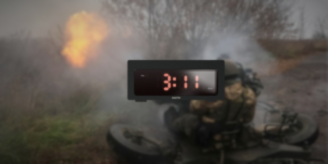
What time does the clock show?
3:11
